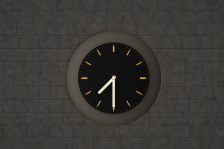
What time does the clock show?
7:30
